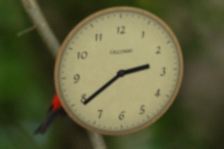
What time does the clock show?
2:39
